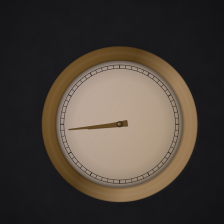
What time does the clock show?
8:44
